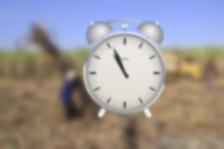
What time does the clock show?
10:56
